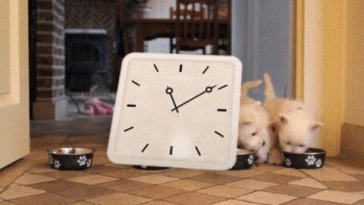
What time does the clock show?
11:09
